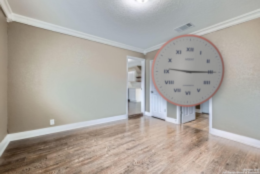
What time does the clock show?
9:15
